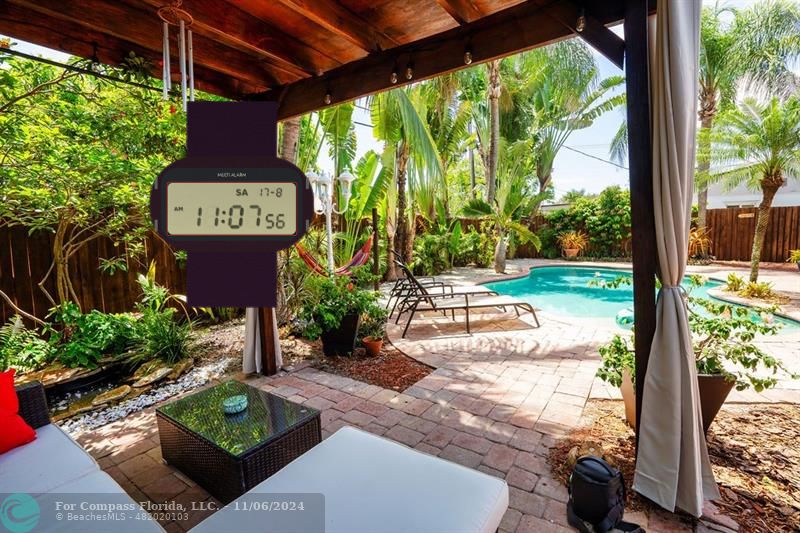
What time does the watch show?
11:07:56
